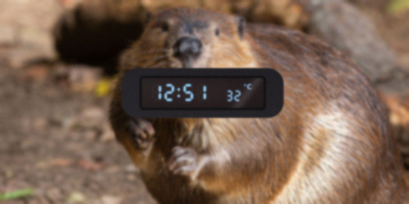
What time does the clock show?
12:51
